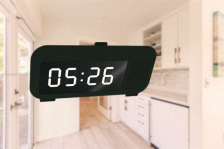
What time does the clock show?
5:26
